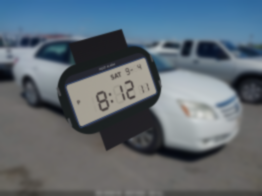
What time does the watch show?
8:12
